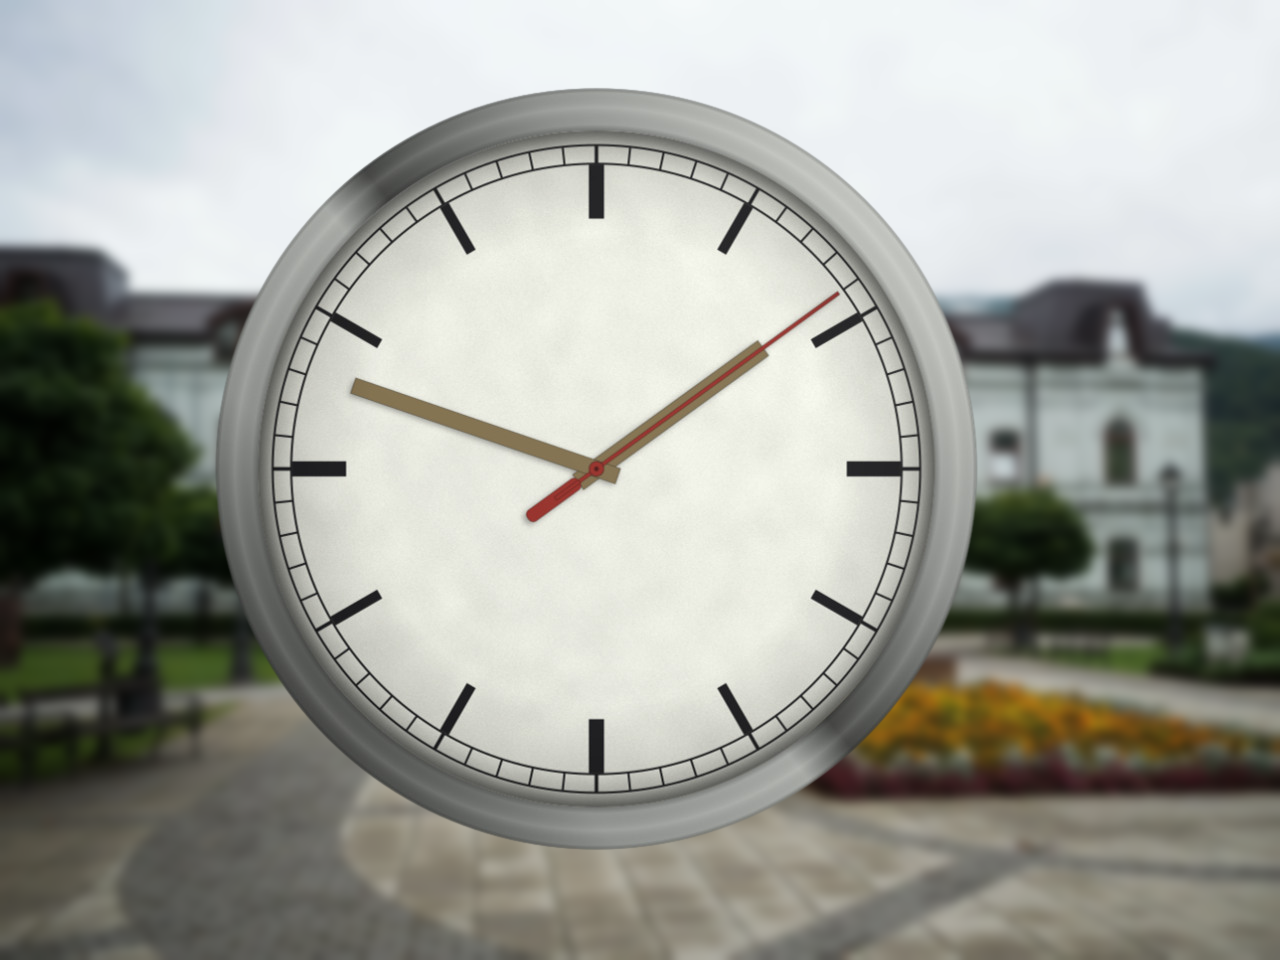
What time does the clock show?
1:48:09
